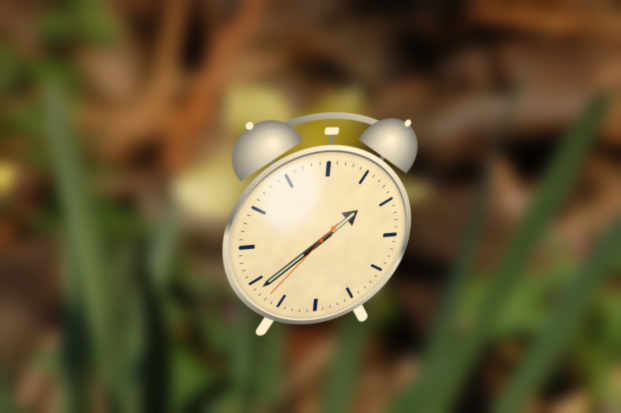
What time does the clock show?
1:38:37
